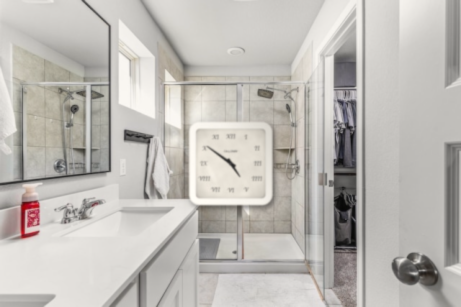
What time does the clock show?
4:51
